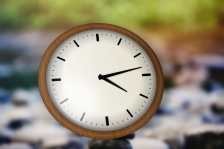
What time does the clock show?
4:13
